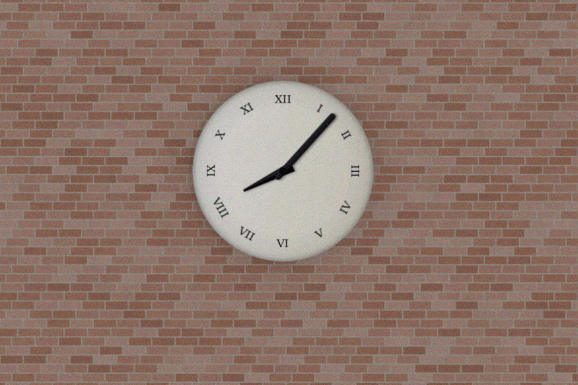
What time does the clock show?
8:07
